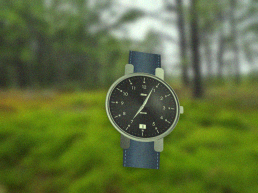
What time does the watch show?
7:04
